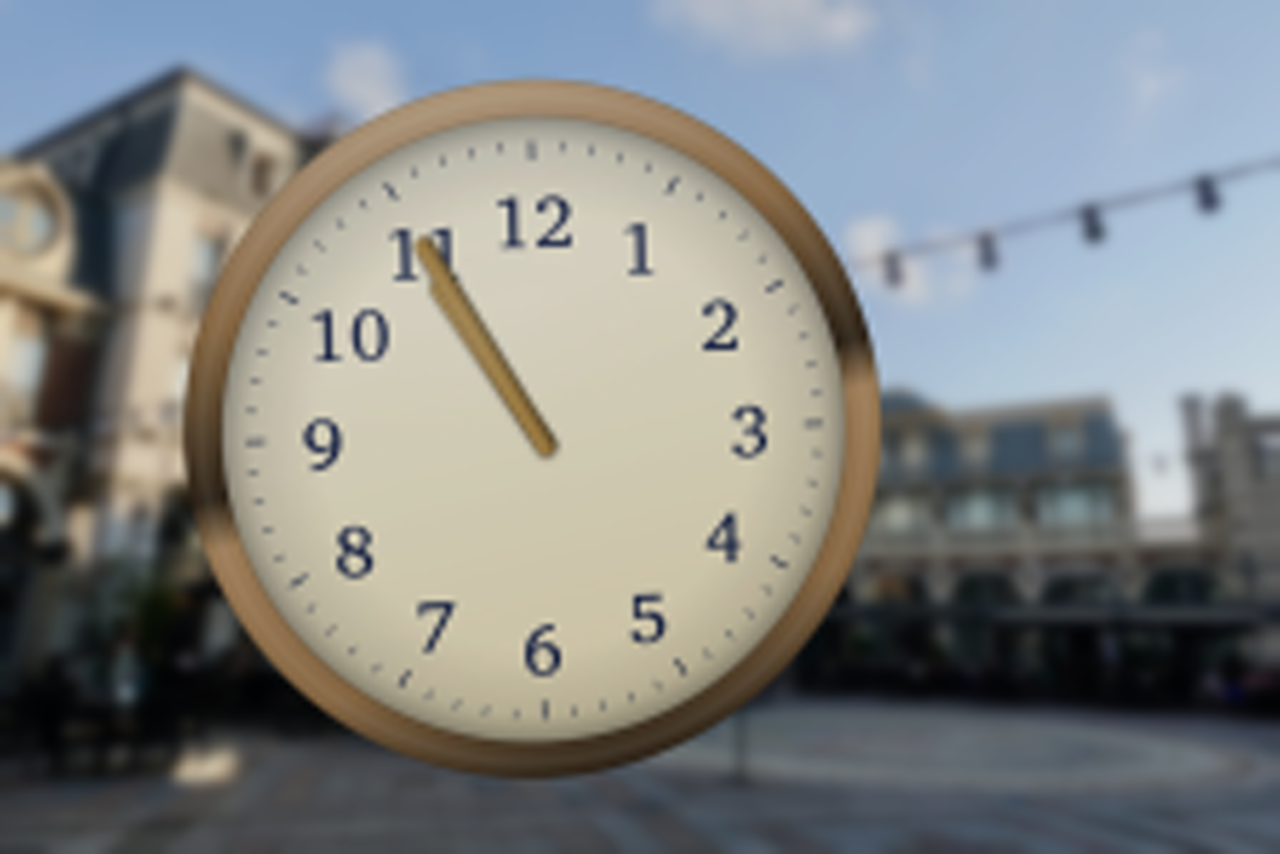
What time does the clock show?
10:55
